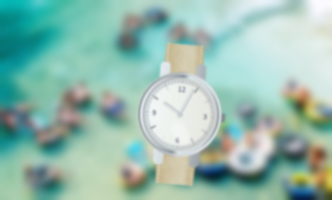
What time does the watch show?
10:04
